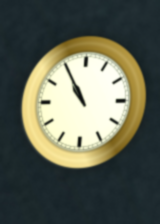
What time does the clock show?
10:55
